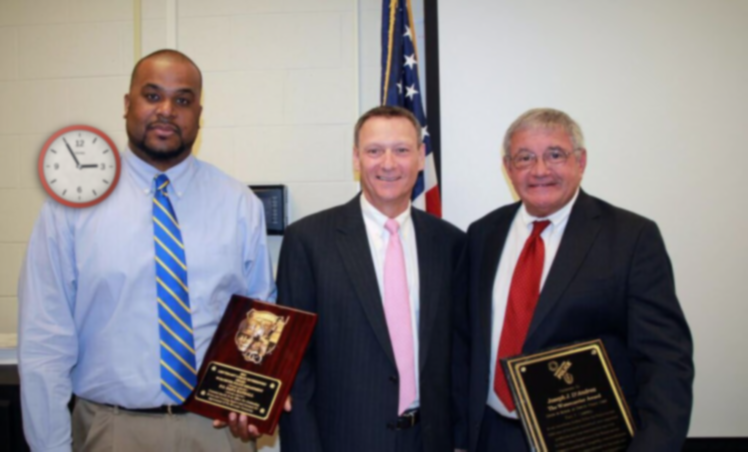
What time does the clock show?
2:55
